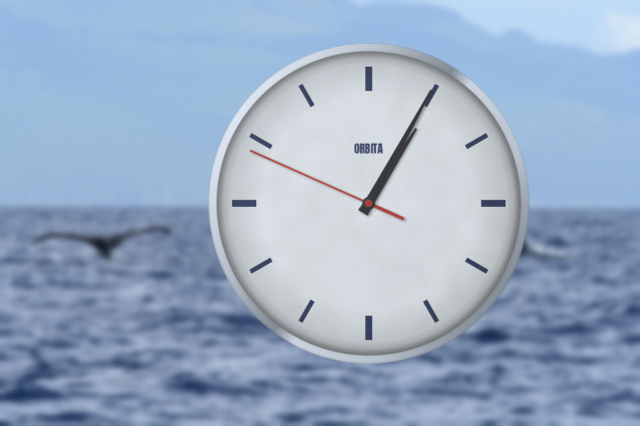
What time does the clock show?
1:04:49
